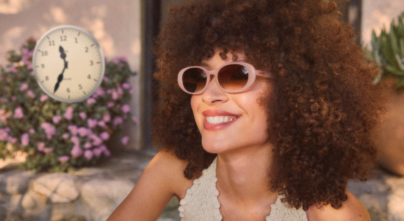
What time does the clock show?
11:35
